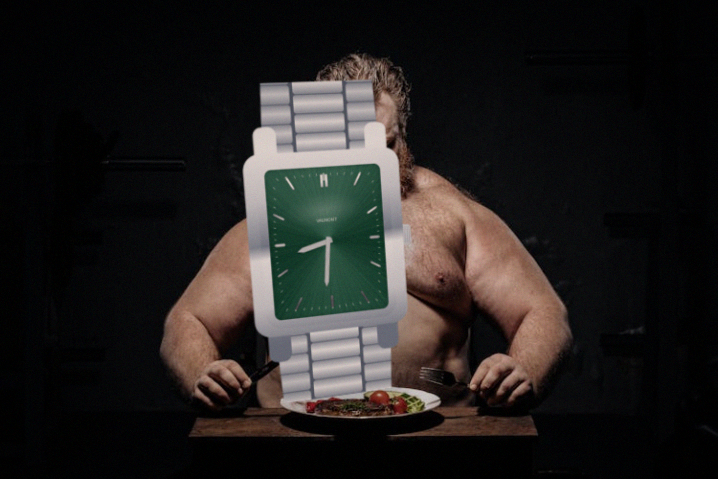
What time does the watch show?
8:31
